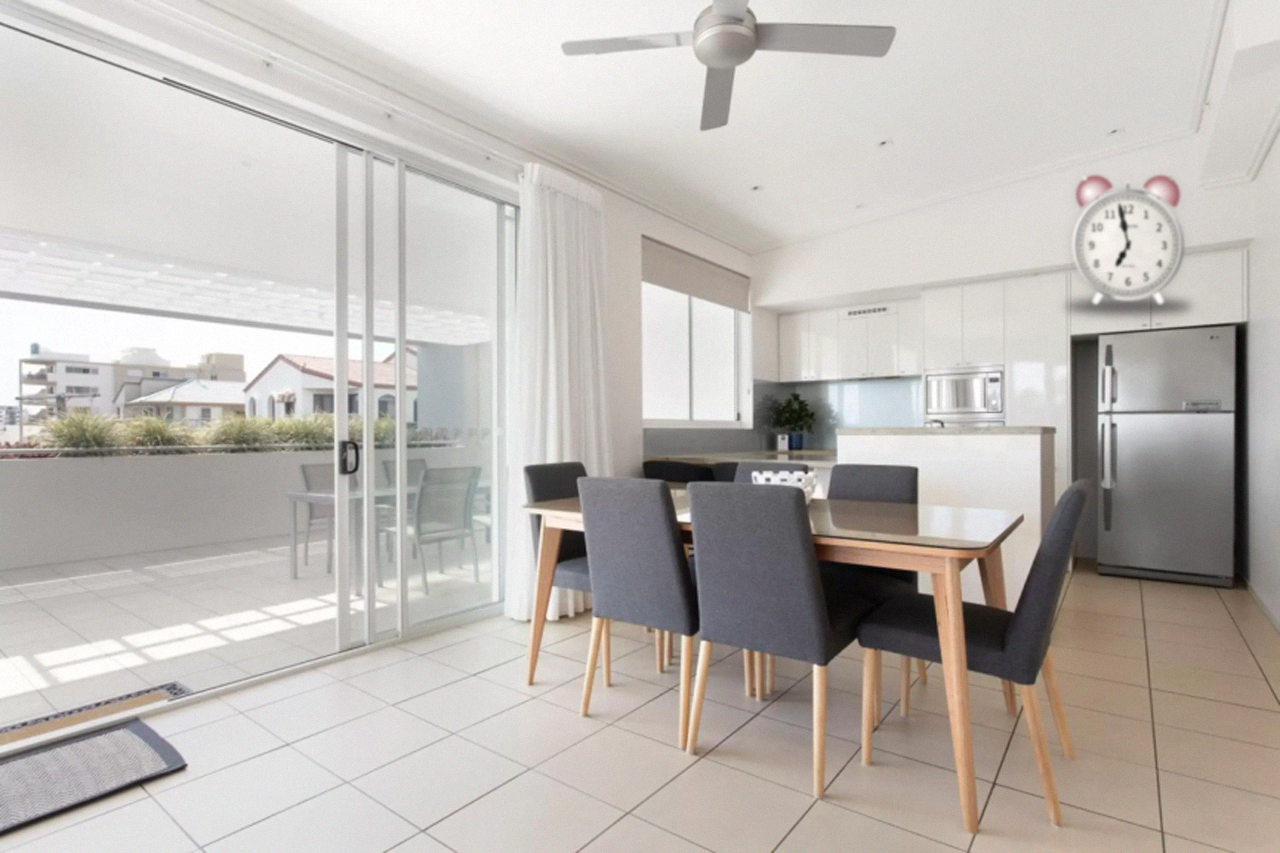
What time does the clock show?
6:58
